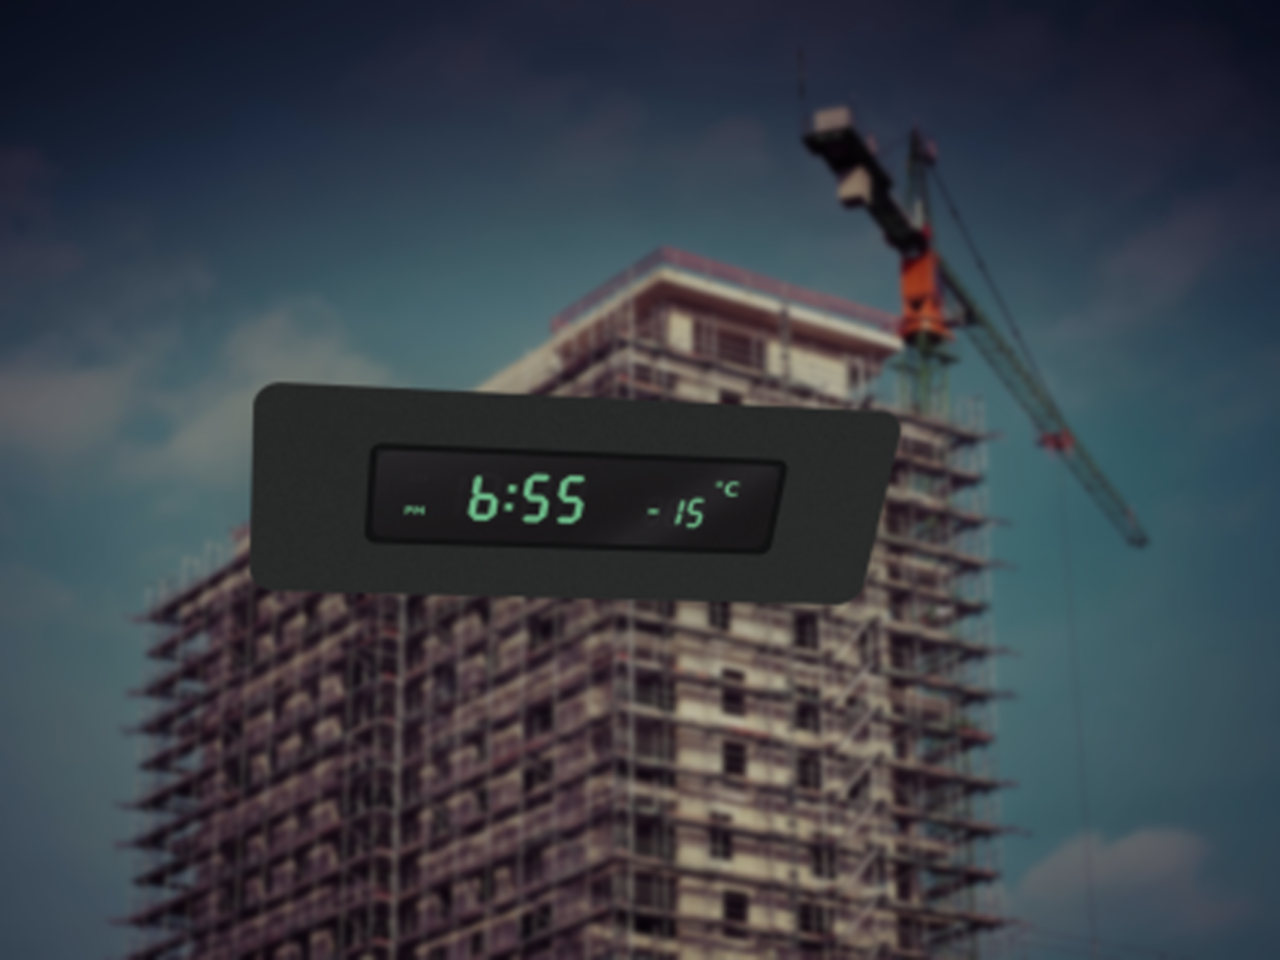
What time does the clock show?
6:55
